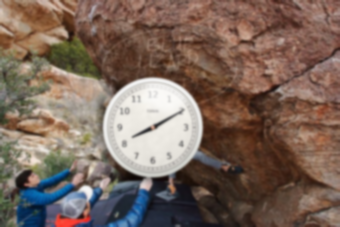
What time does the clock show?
8:10
